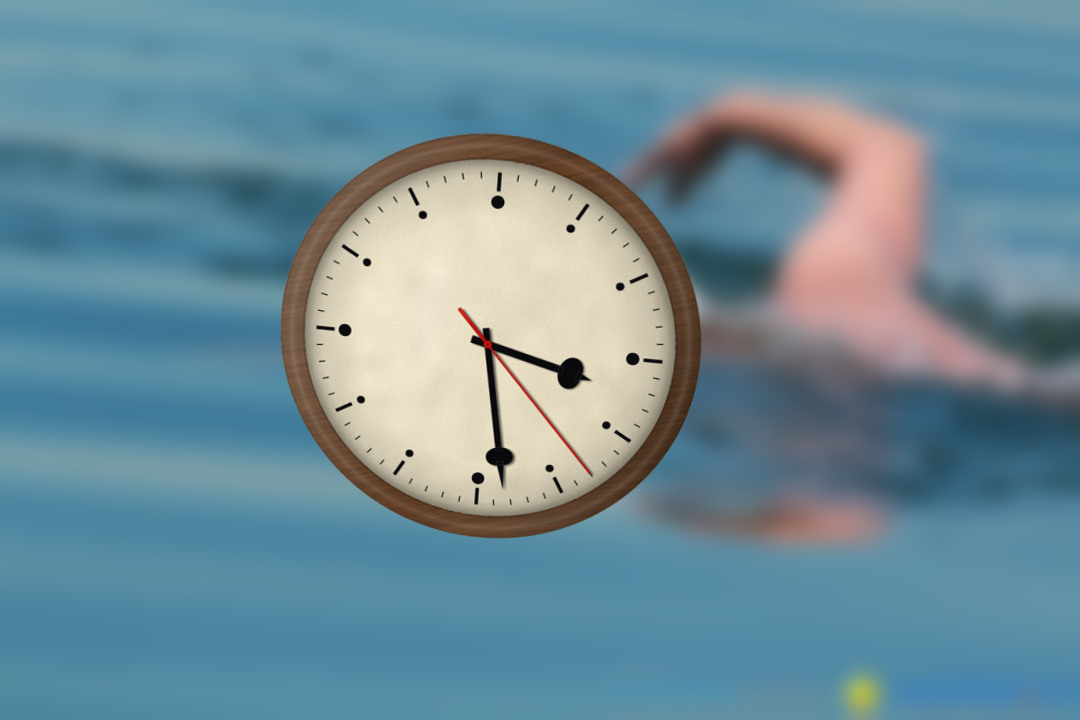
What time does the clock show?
3:28:23
